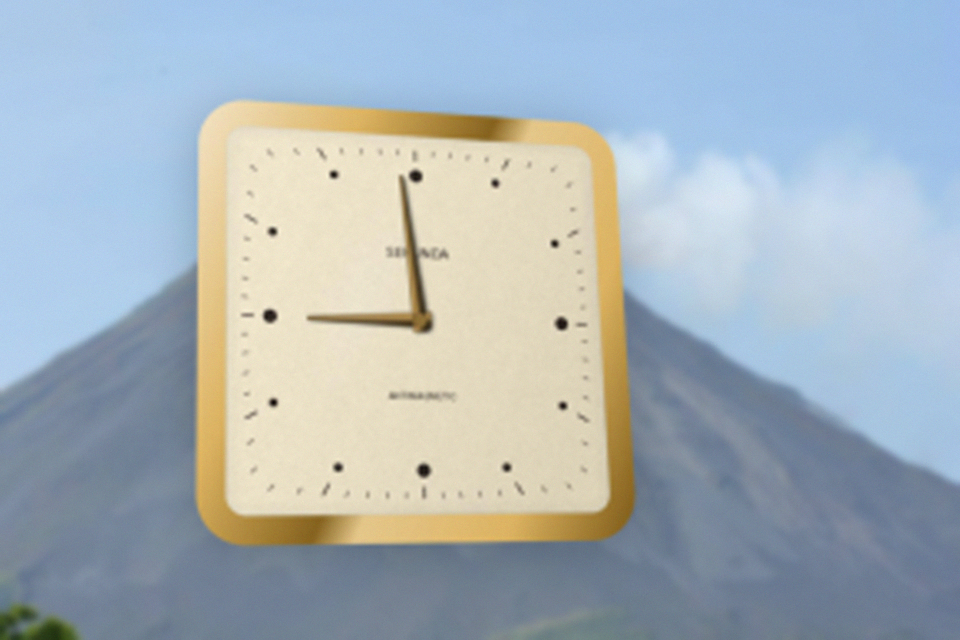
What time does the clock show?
8:59
